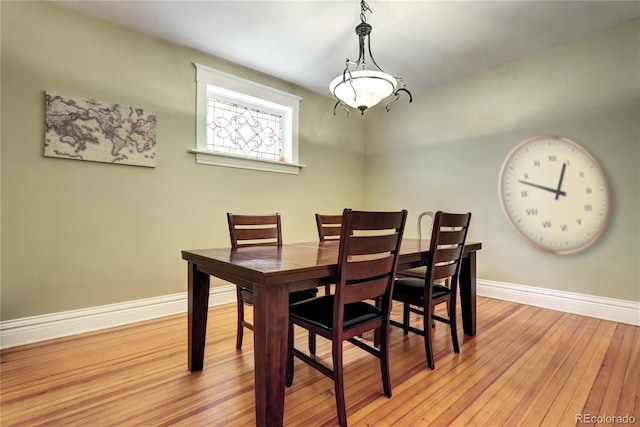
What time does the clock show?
12:48
